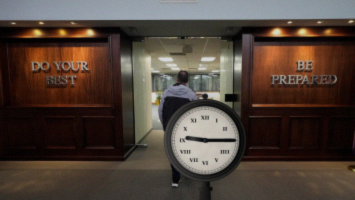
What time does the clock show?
9:15
